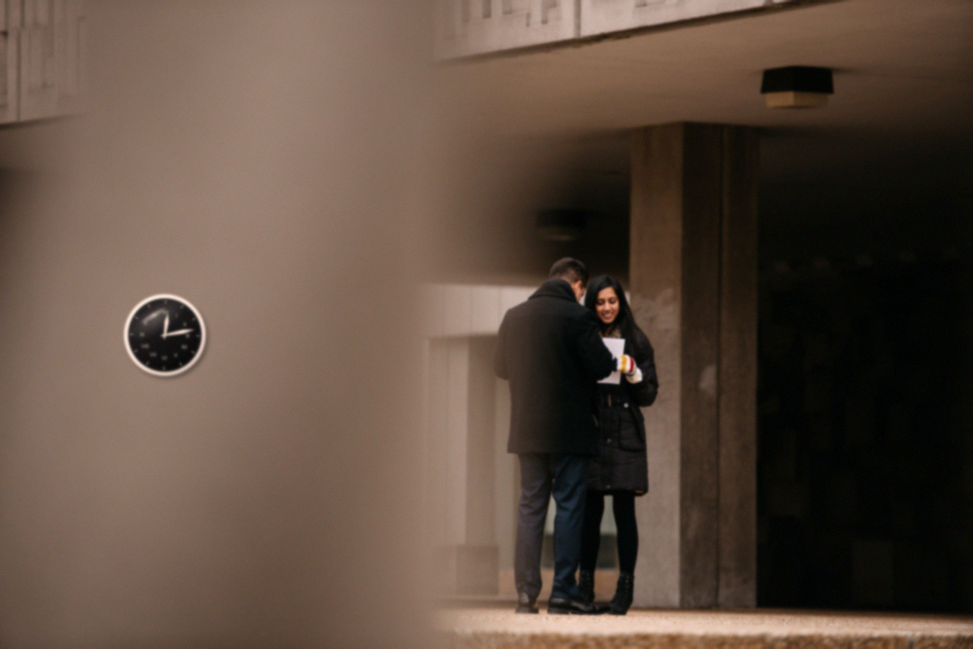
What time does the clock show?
12:13
